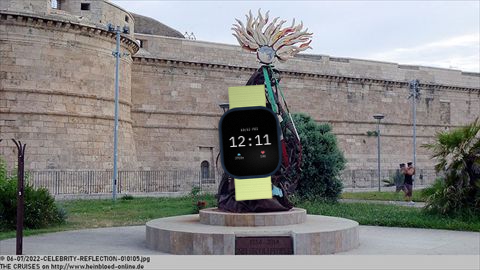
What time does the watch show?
12:11
